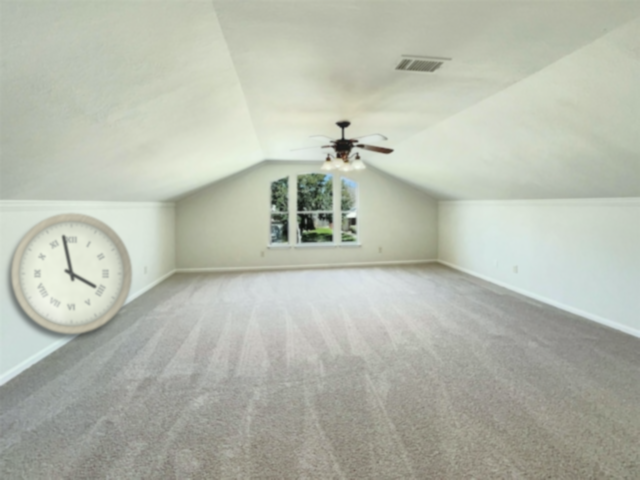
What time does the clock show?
3:58
